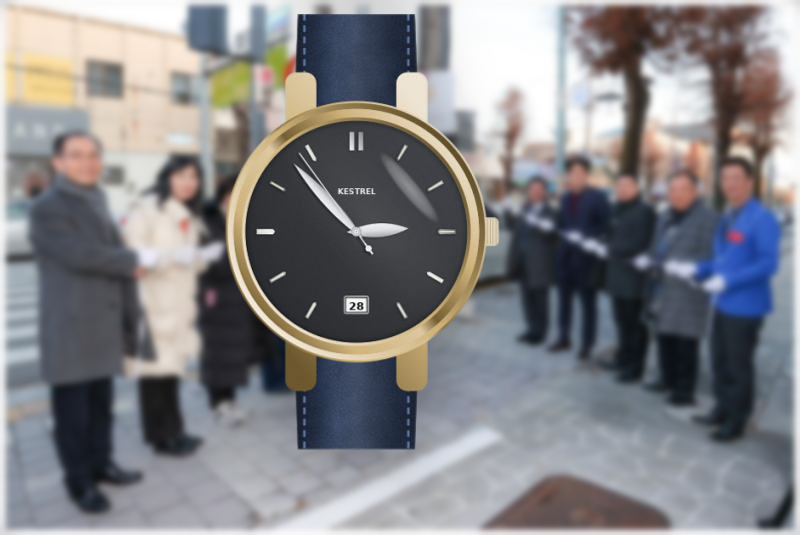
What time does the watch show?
2:52:54
